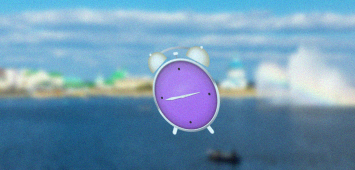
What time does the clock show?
2:44
